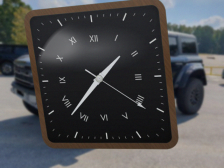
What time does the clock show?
1:37:21
